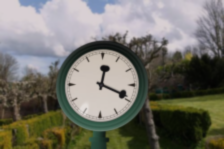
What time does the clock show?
12:19
